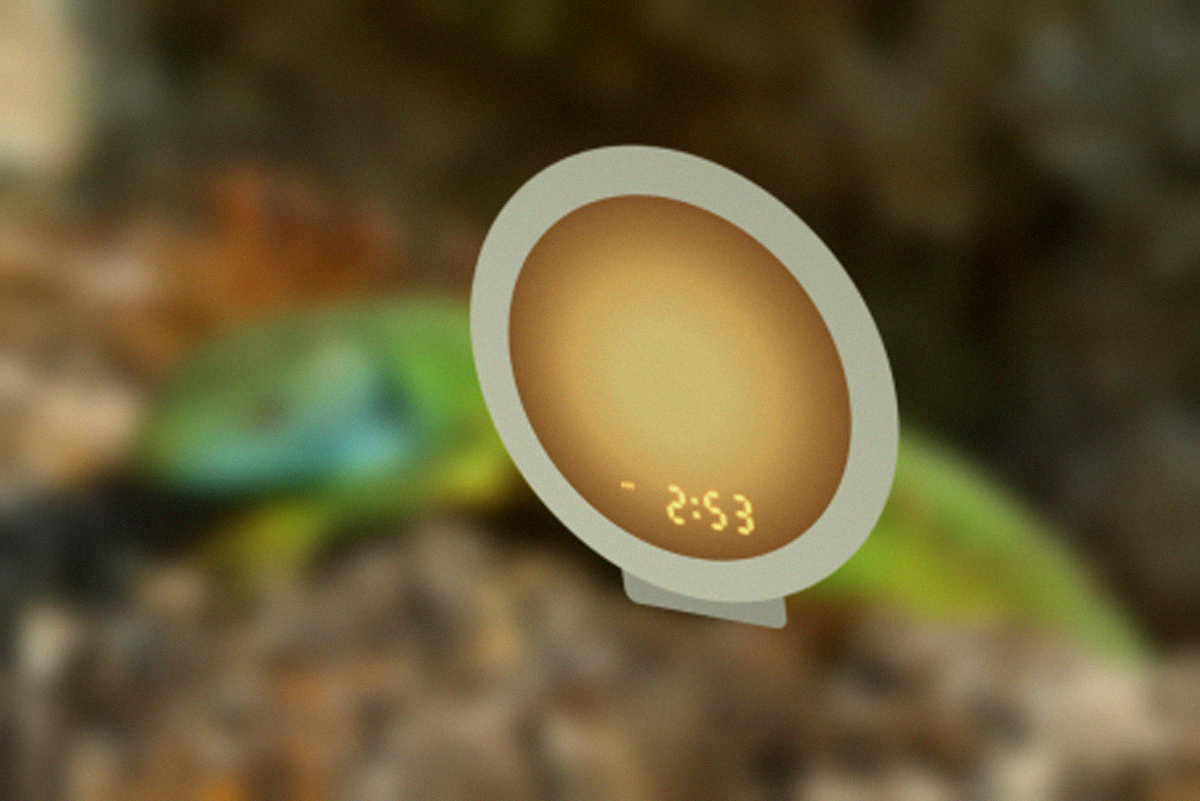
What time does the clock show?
2:53
